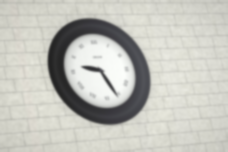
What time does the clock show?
9:26
